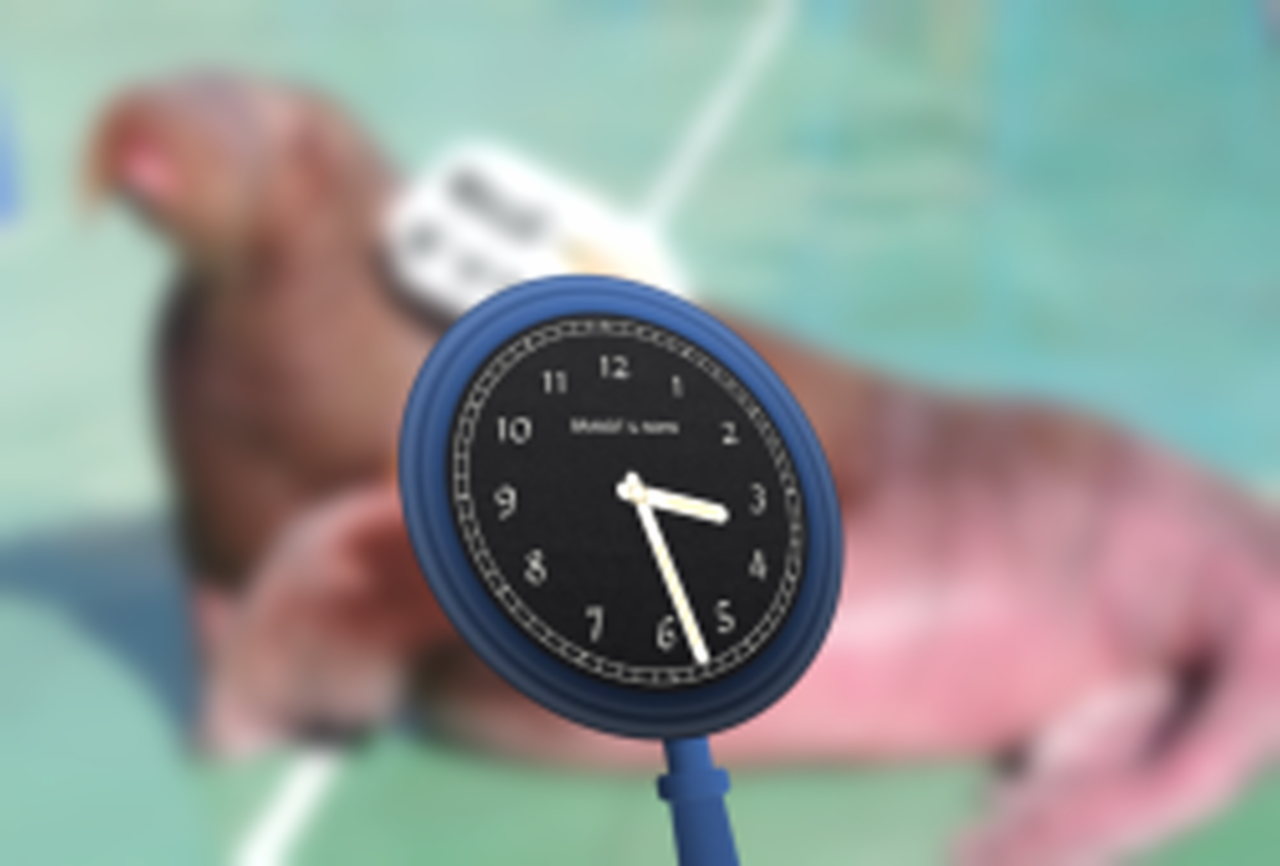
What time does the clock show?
3:28
